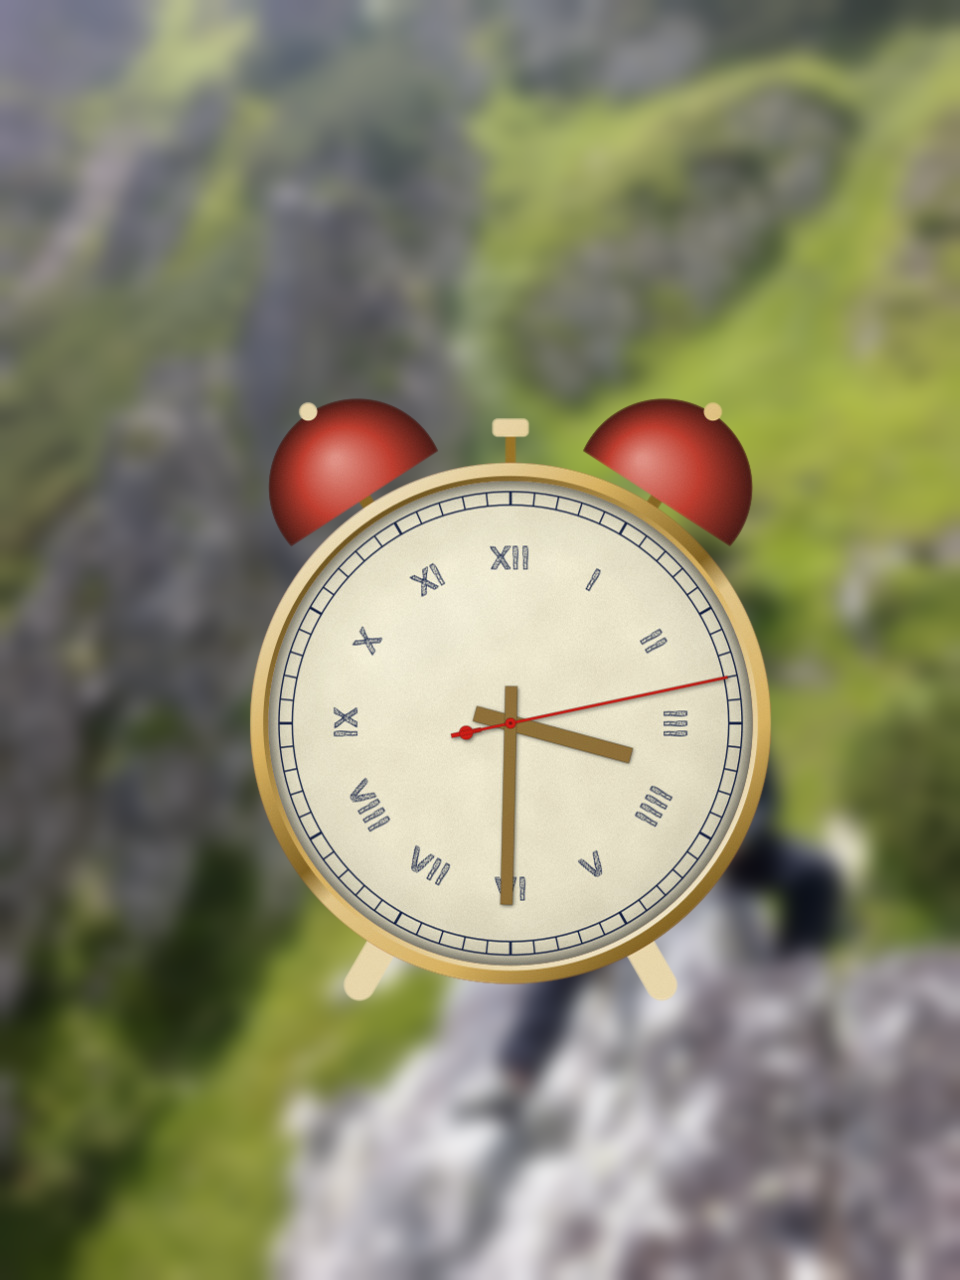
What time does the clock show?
3:30:13
